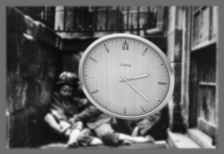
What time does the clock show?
2:22
